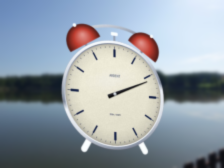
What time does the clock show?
2:11
